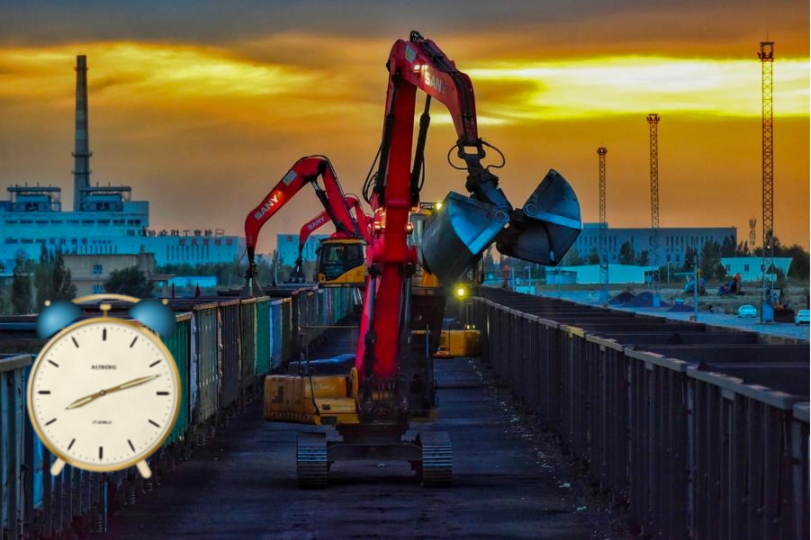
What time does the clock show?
8:12
